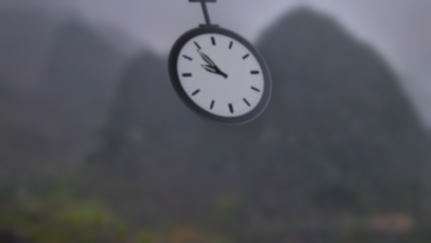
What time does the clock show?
9:54
